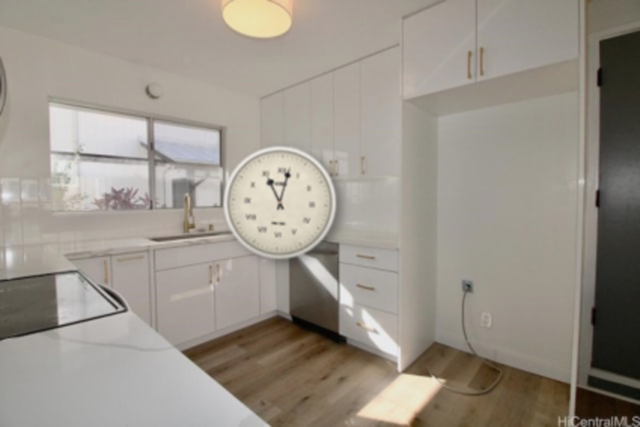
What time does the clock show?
11:02
